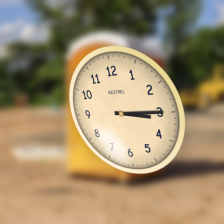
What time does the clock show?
3:15
